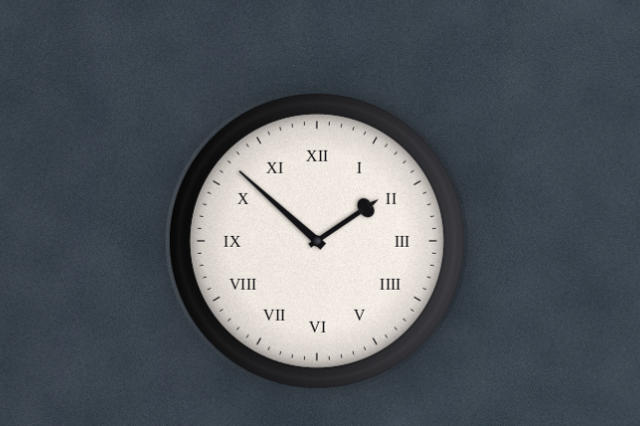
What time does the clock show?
1:52
